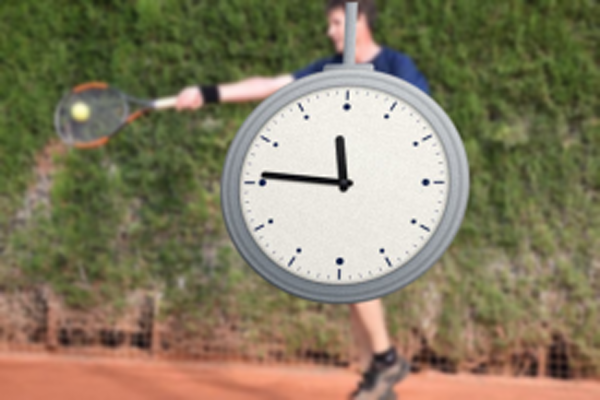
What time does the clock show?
11:46
